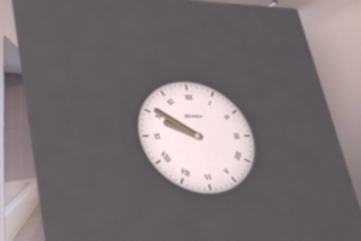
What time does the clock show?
9:51
